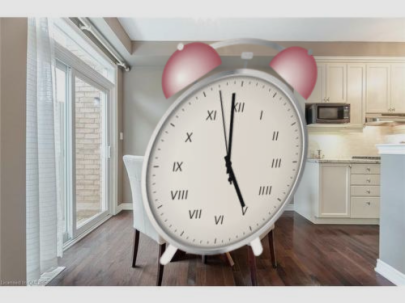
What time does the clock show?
4:58:57
